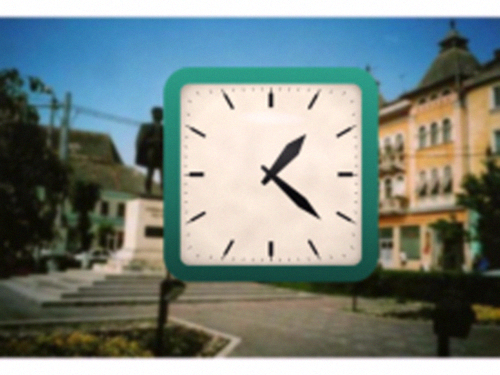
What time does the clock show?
1:22
